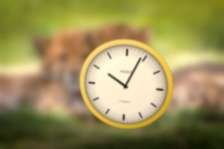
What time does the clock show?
10:04
